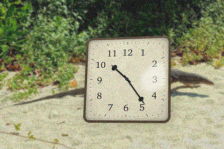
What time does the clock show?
10:24
